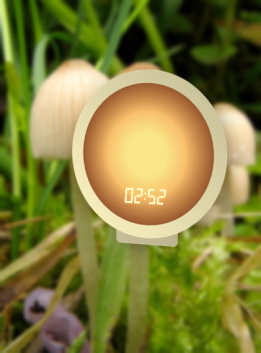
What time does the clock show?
2:52
